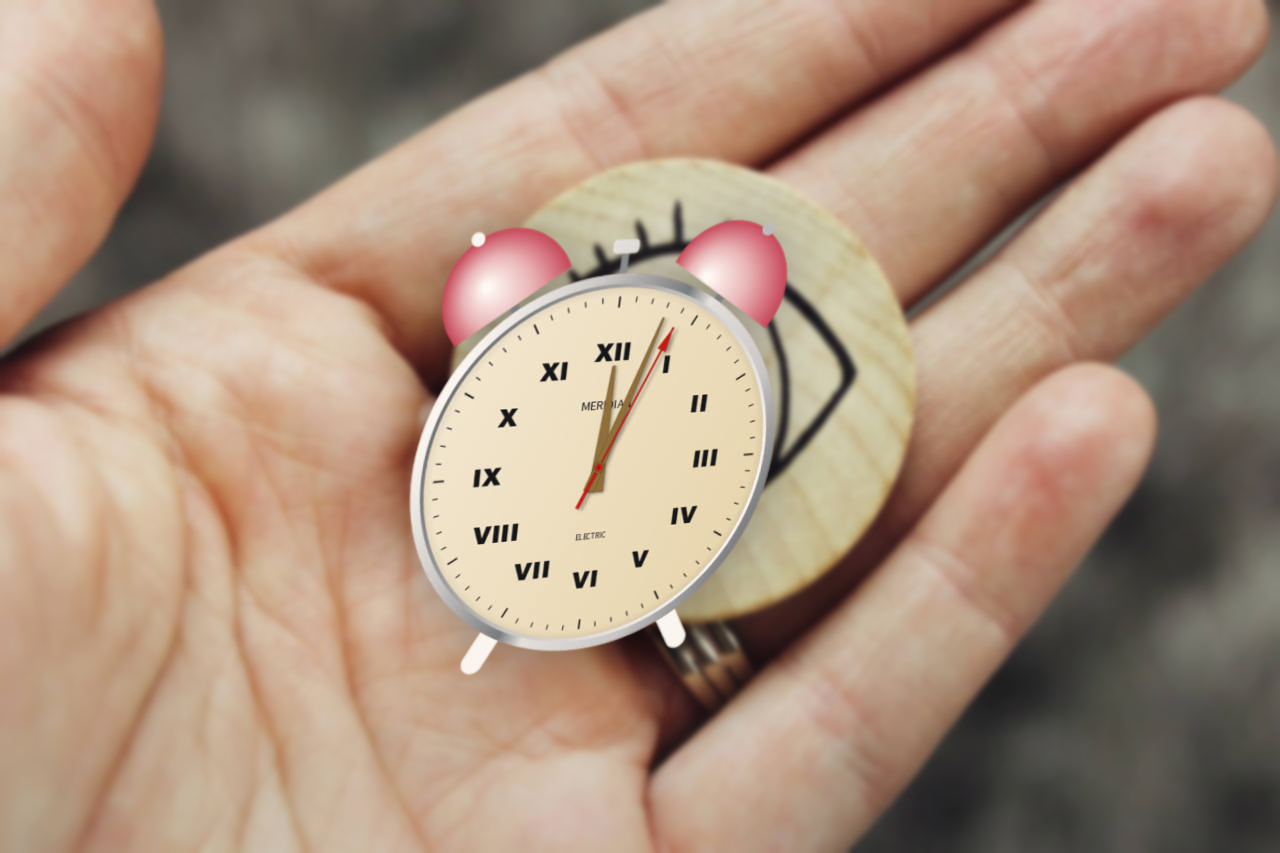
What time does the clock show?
12:03:04
